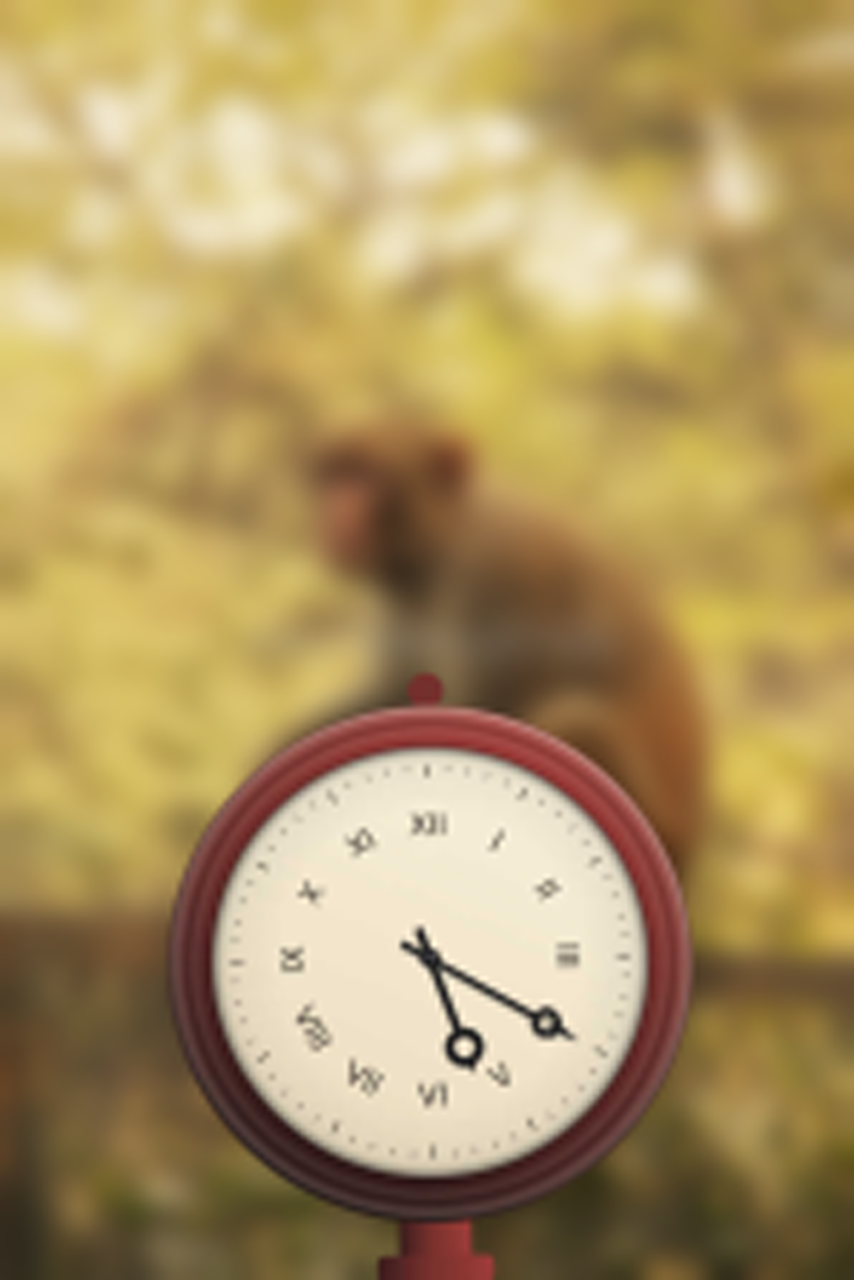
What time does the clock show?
5:20
